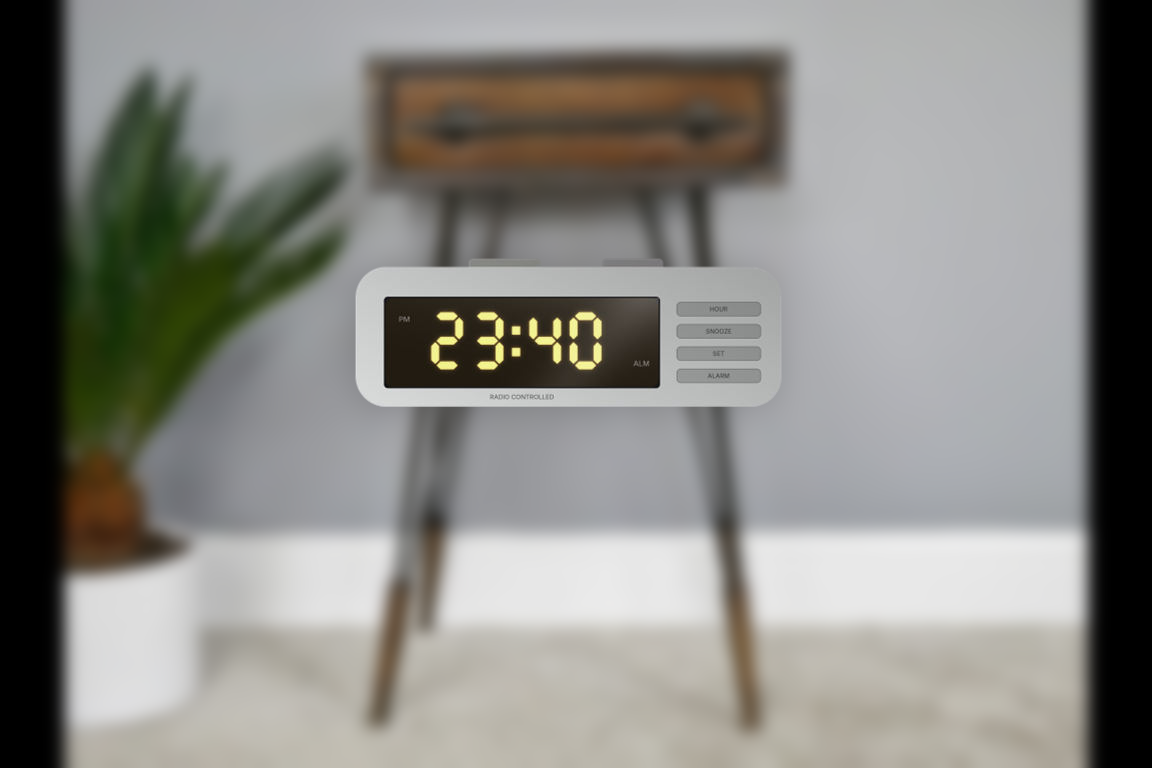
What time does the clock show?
23:40
